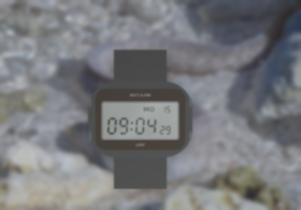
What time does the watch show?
9:04
